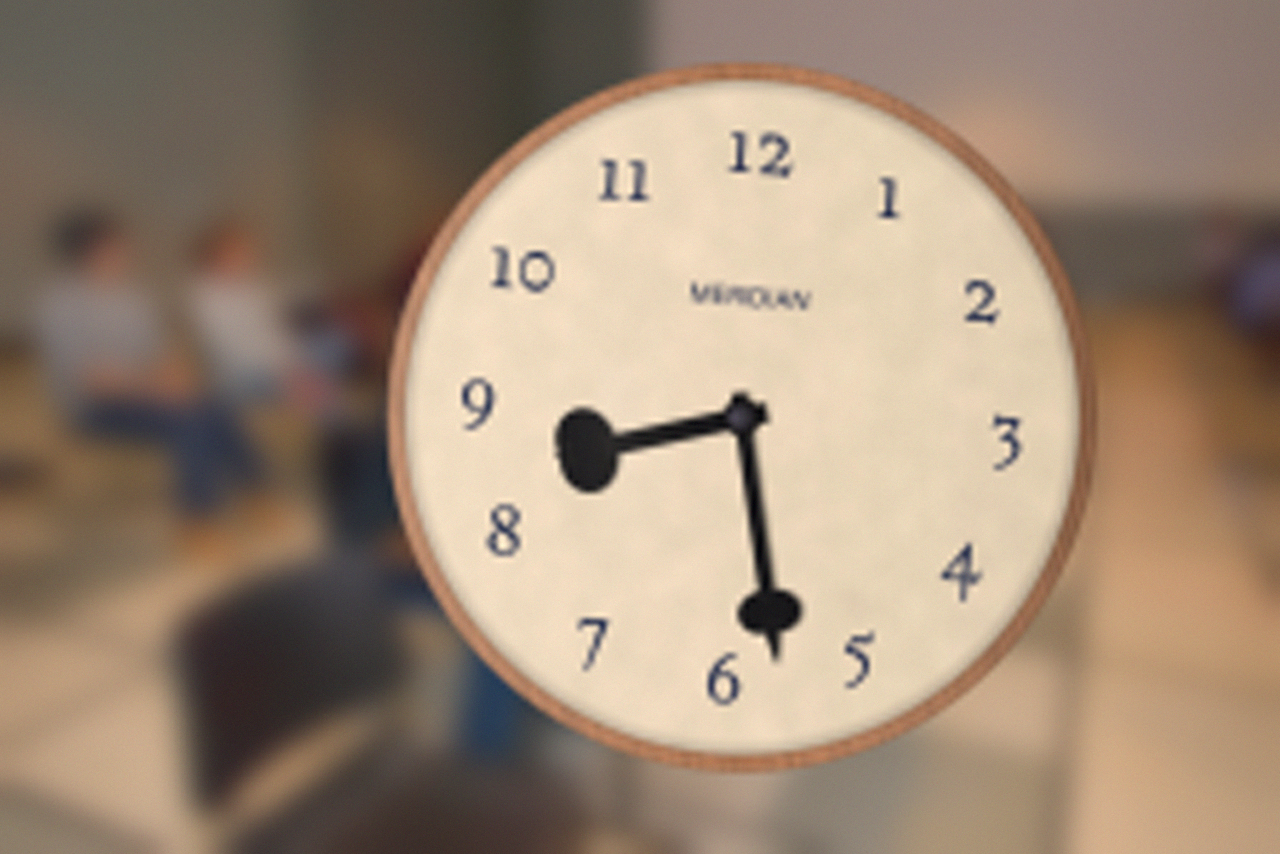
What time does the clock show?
8:28
